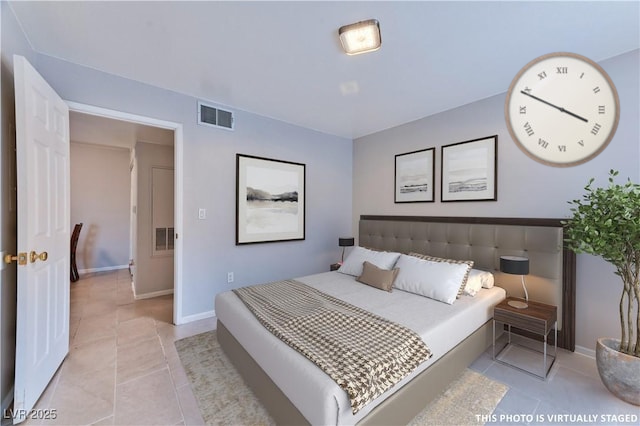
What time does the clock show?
3:49
